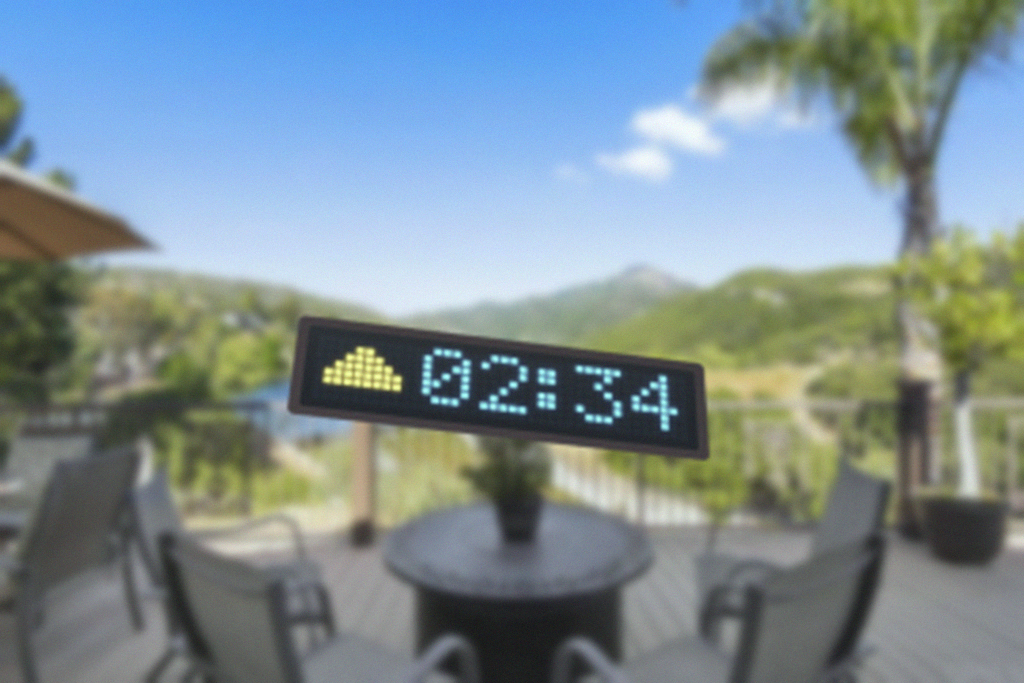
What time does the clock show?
2:34
